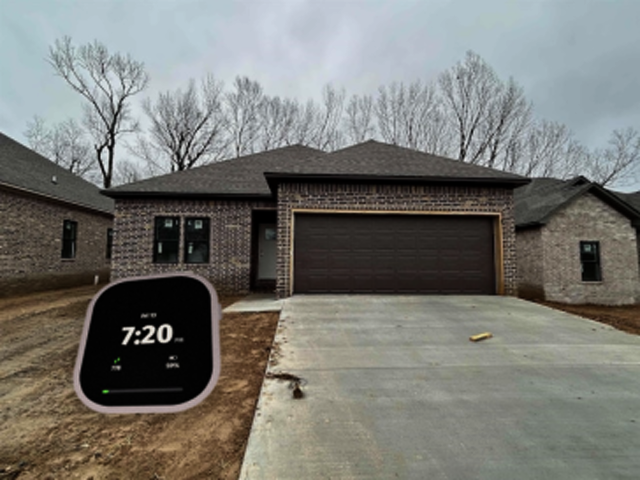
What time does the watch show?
7:20
